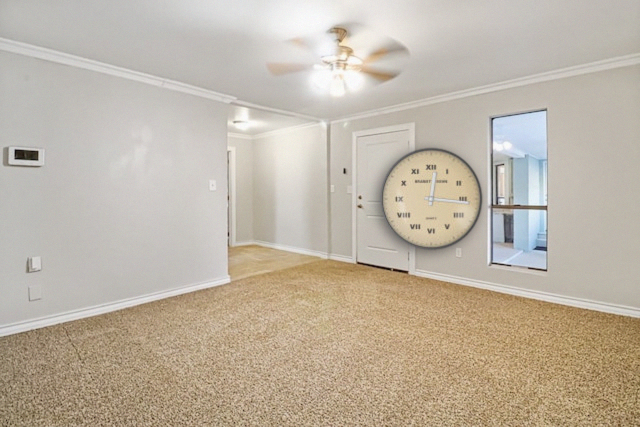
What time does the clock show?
12:16
